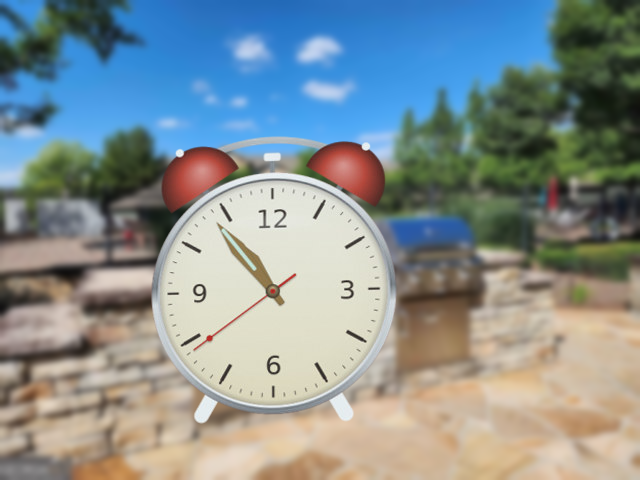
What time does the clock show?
10:53:39
